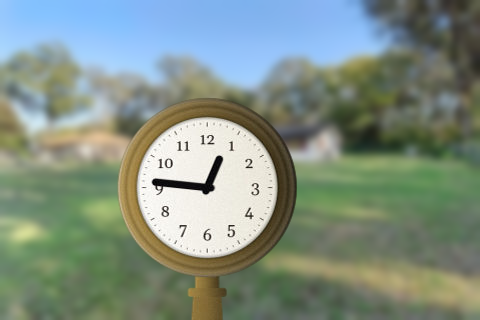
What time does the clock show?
12:46
